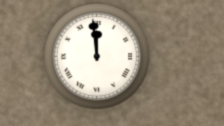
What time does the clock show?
11:59
